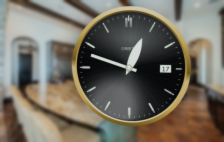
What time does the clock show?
12:48
